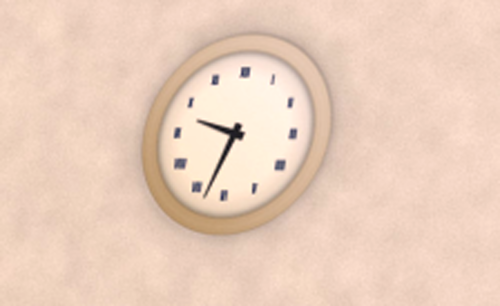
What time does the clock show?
9:33
